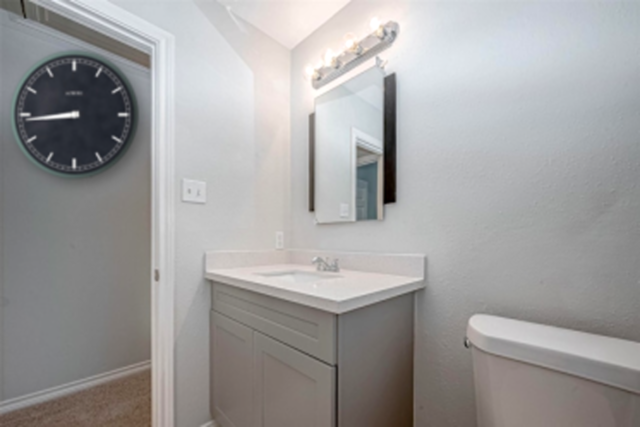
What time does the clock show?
8:44
